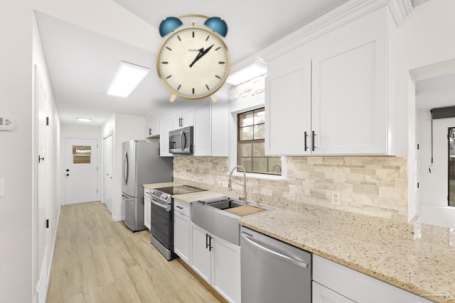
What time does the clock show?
1:08
